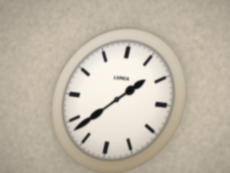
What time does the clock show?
1:38
